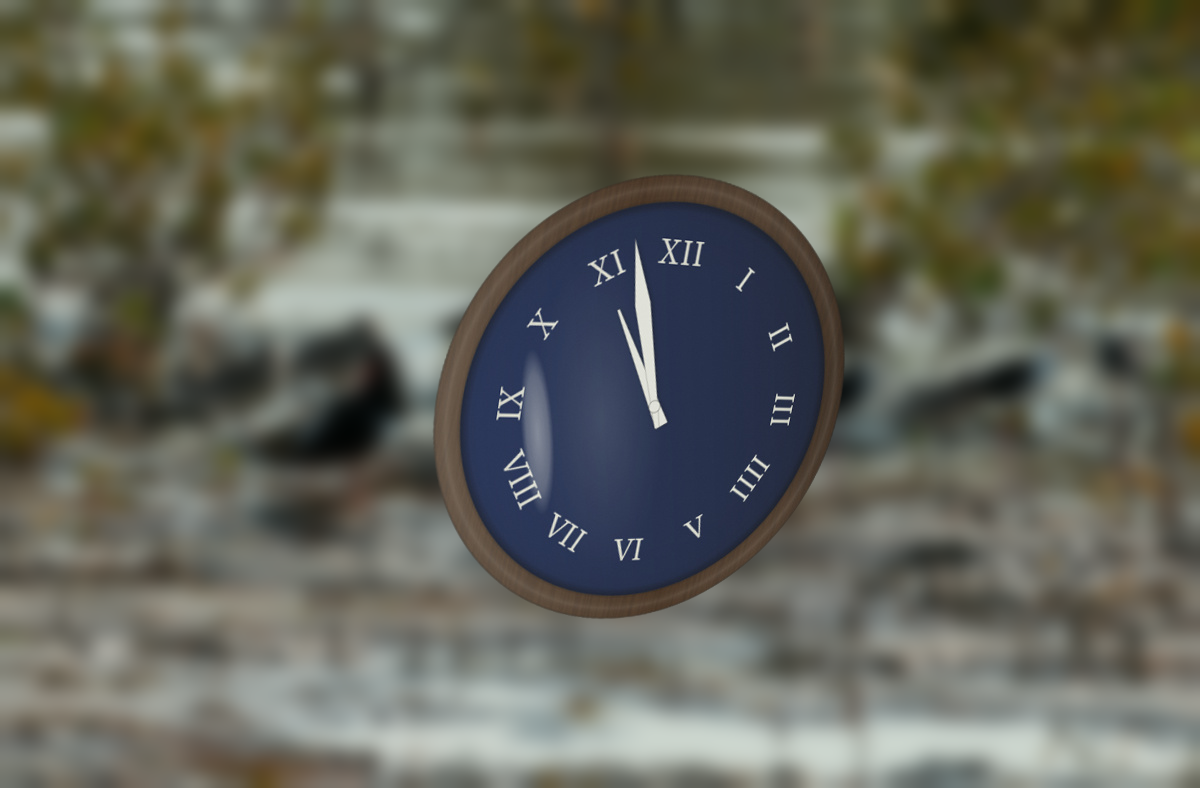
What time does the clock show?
10:57
